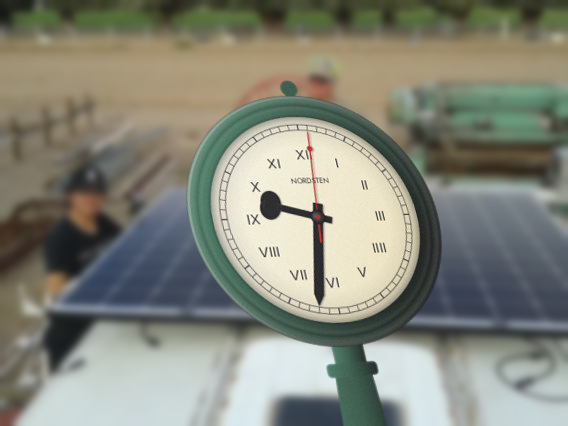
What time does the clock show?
9:32:01
